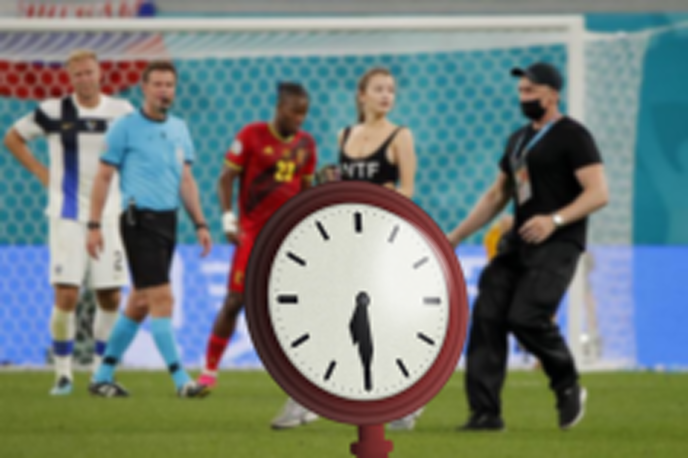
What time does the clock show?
6:30
